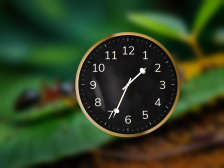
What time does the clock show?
1:34
